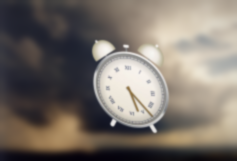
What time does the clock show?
5:23
